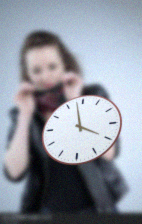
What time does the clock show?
3:58
